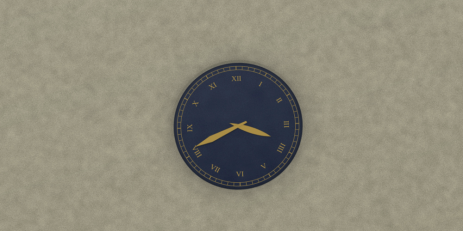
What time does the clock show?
3:41
